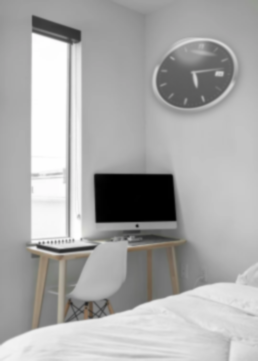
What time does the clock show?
5:13
